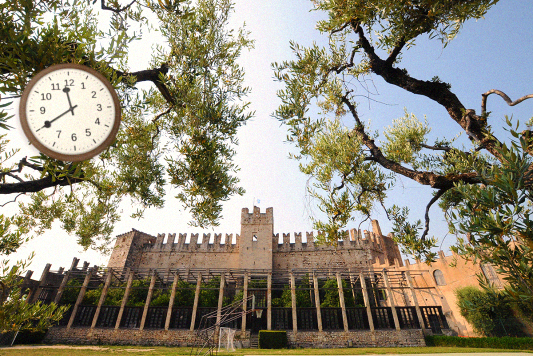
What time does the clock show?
11:40
